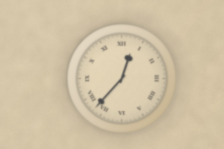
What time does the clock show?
12:37
